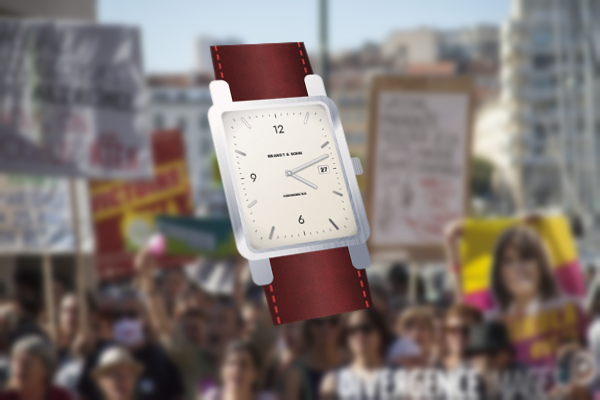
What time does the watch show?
4:12
